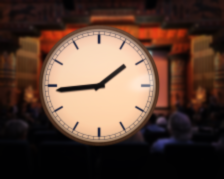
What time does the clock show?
1:44
